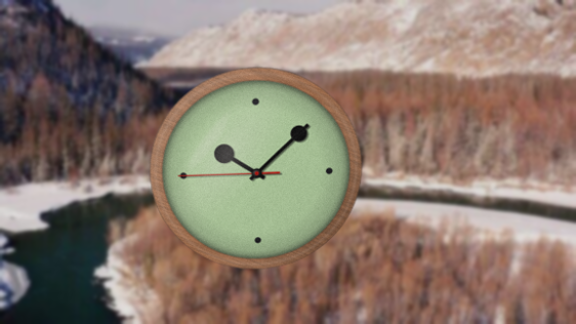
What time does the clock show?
10:07:45
